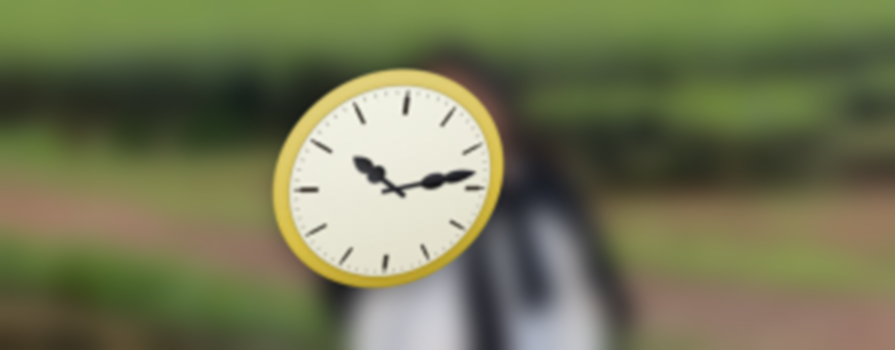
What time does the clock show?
10:13
